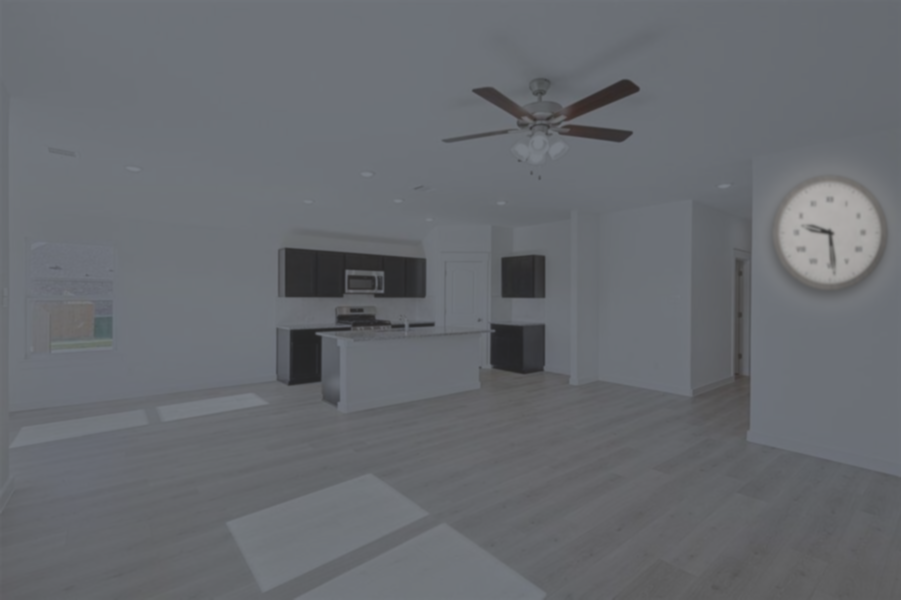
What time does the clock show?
9:29
